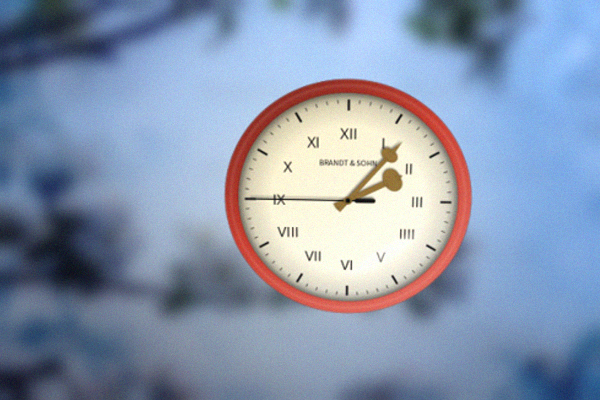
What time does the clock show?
2:06:45
